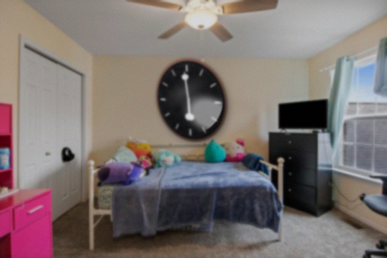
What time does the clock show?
5:59
